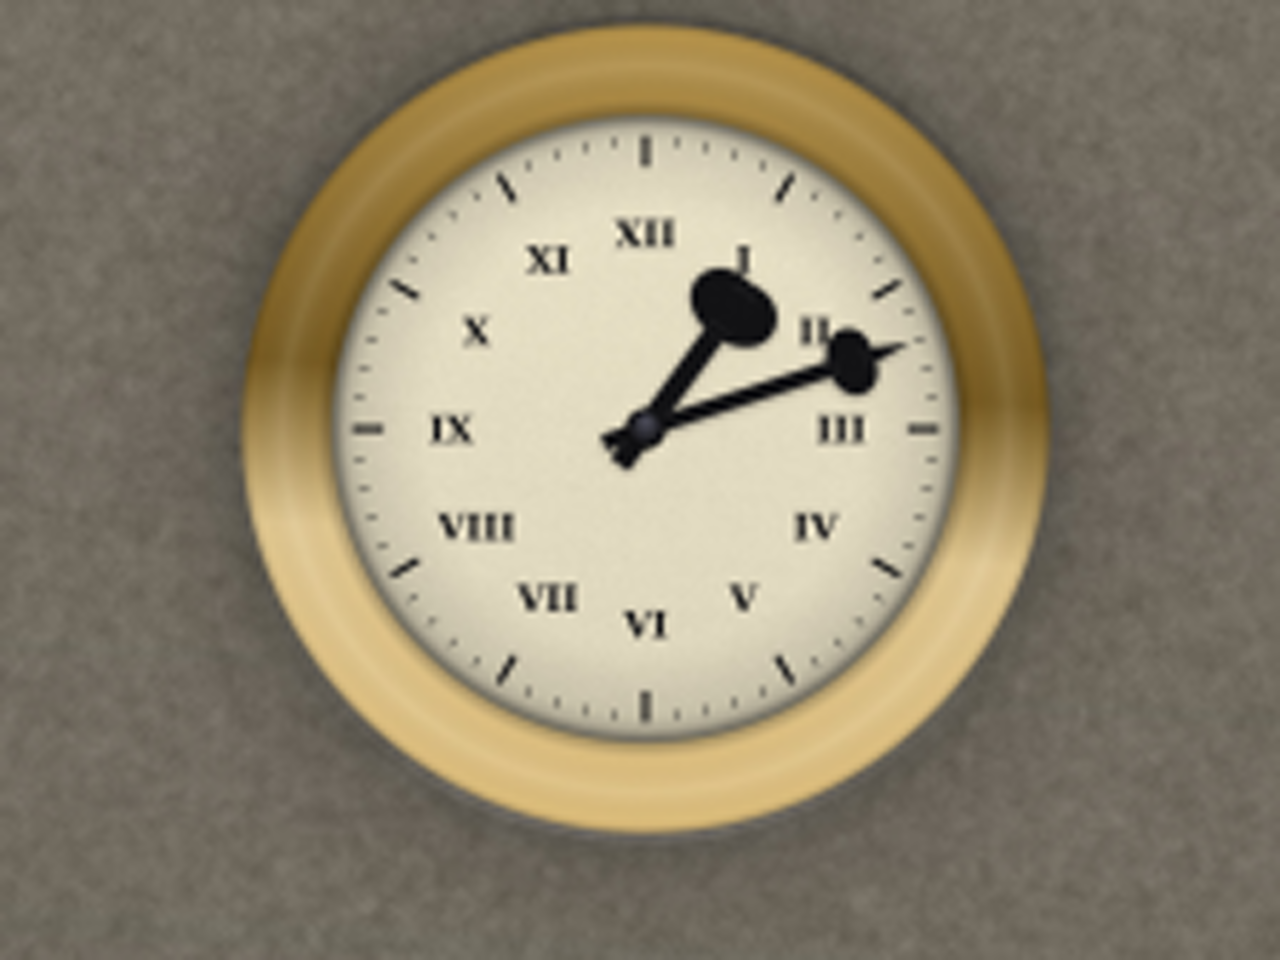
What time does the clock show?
1:12
